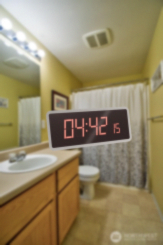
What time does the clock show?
4:42:15
